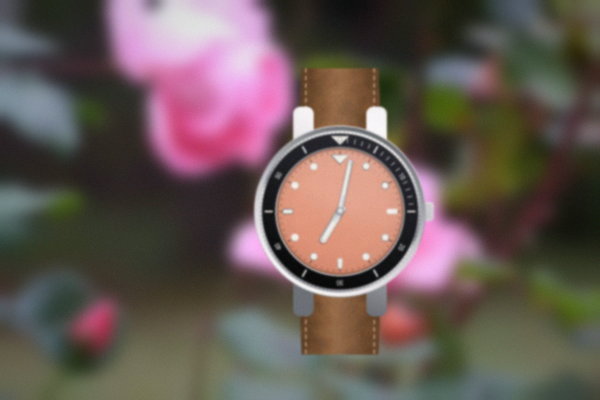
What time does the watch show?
7:02
